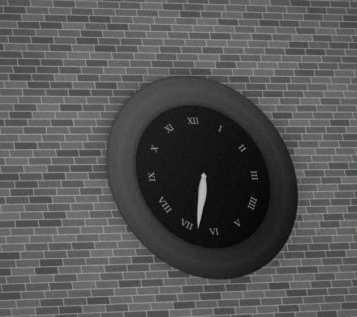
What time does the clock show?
6:33
